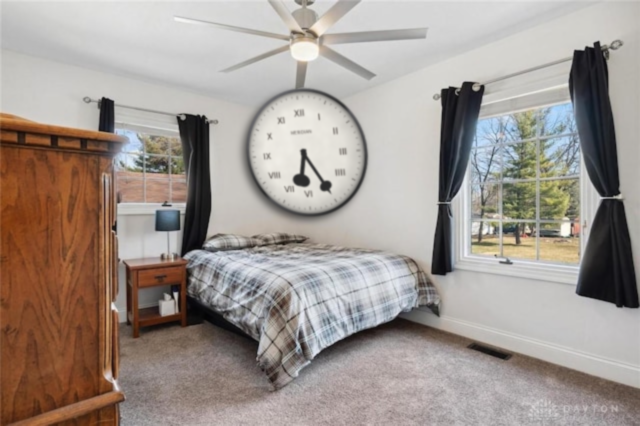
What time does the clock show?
6:25
